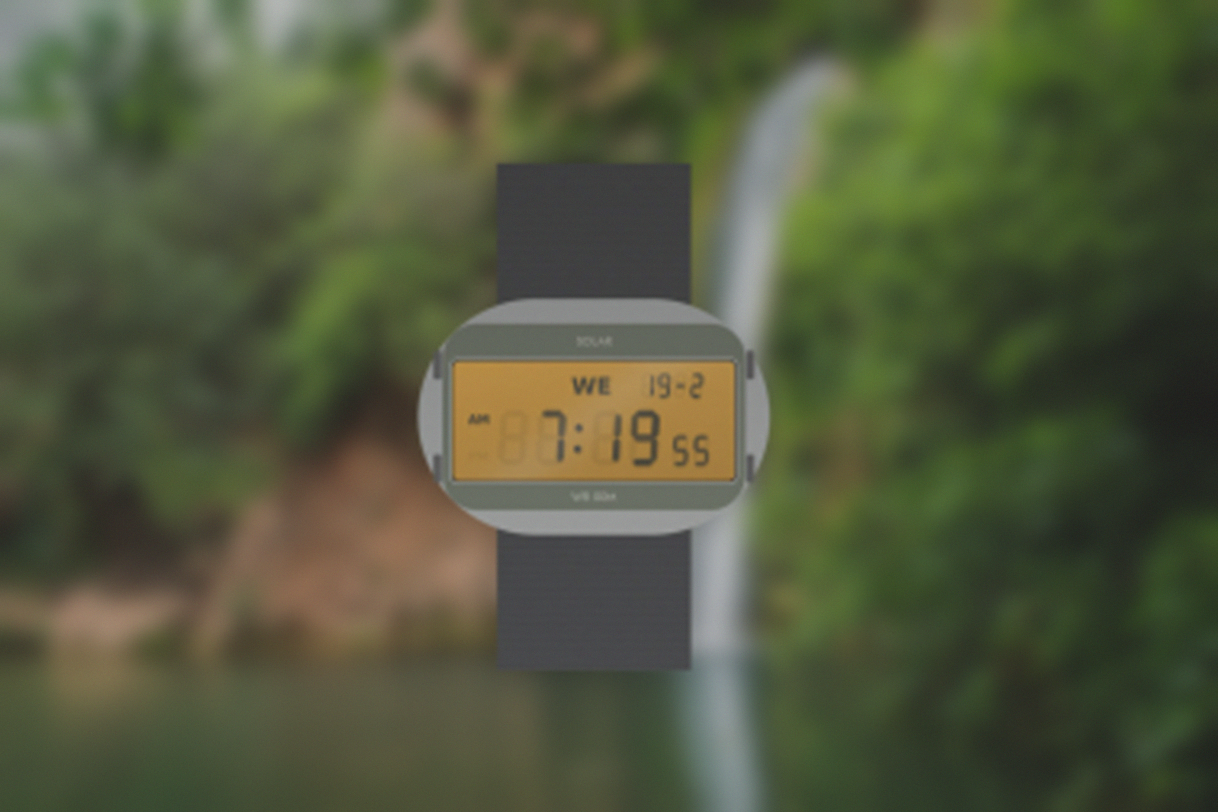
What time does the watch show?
7:19:55
